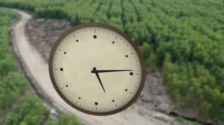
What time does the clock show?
5:14
